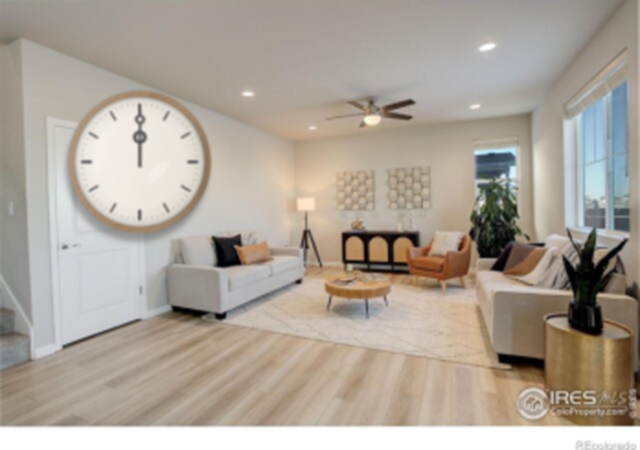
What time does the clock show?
12:00
